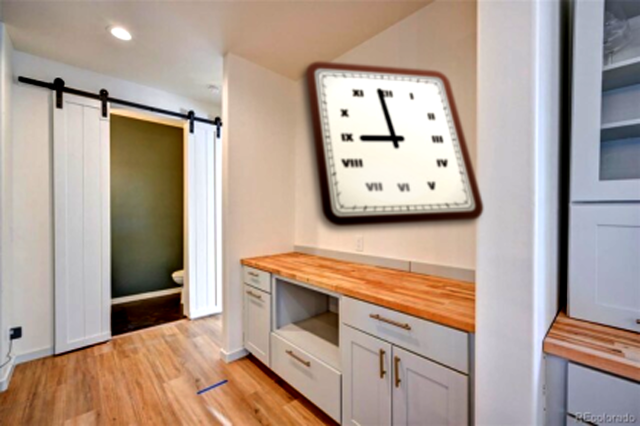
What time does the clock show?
8:59
